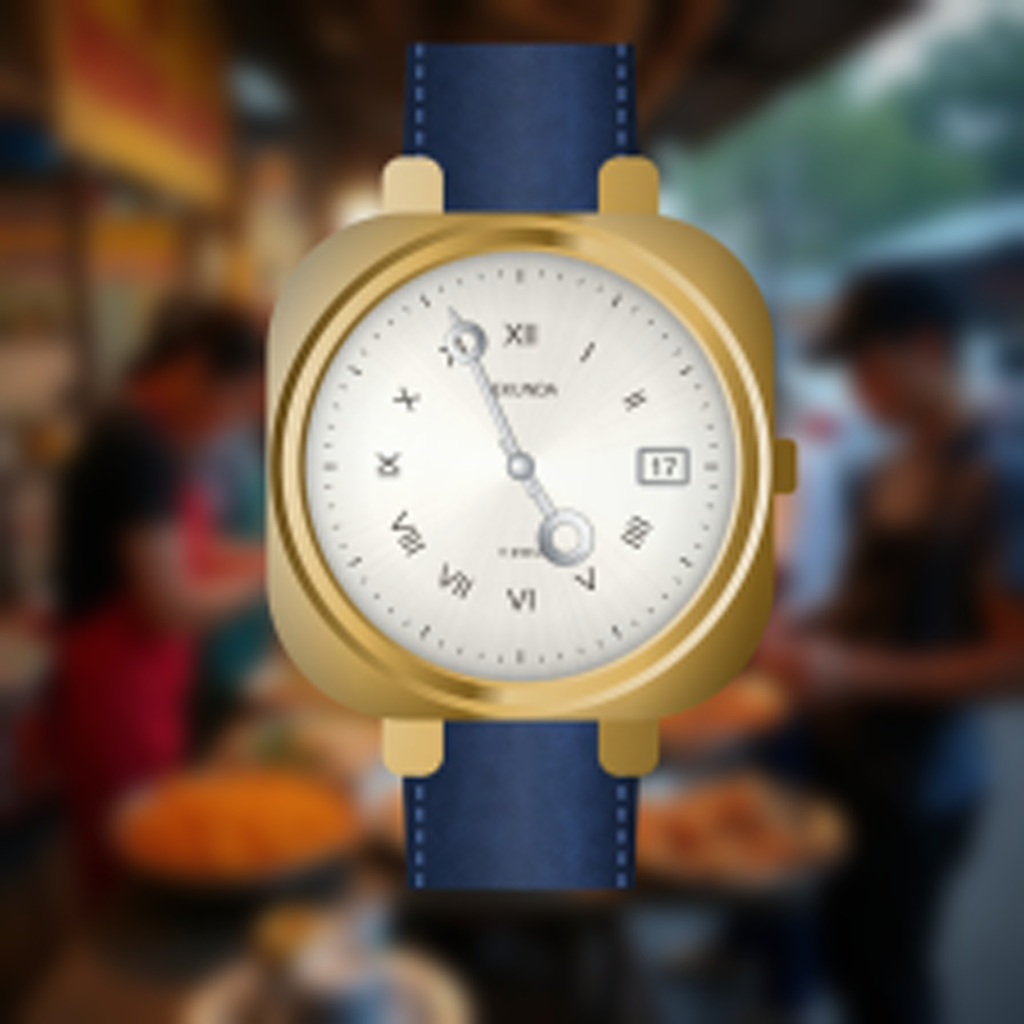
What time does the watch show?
4:56
